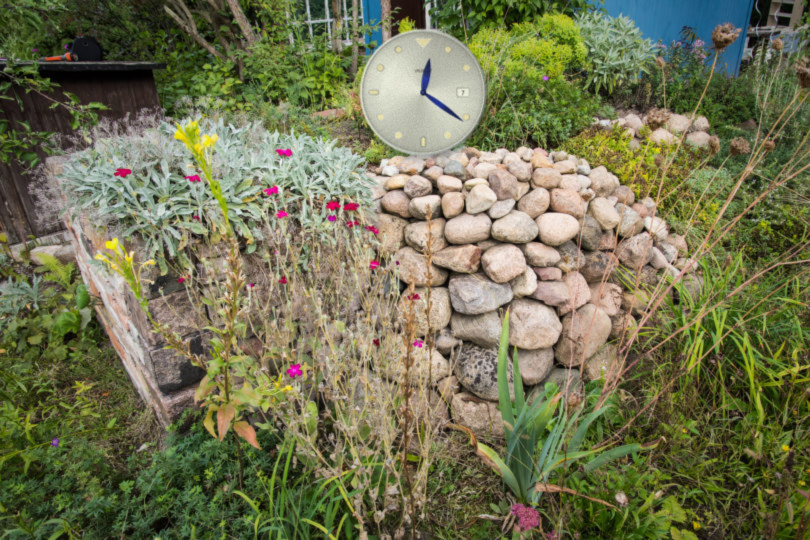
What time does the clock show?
12:21
